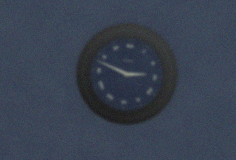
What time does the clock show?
2:48
